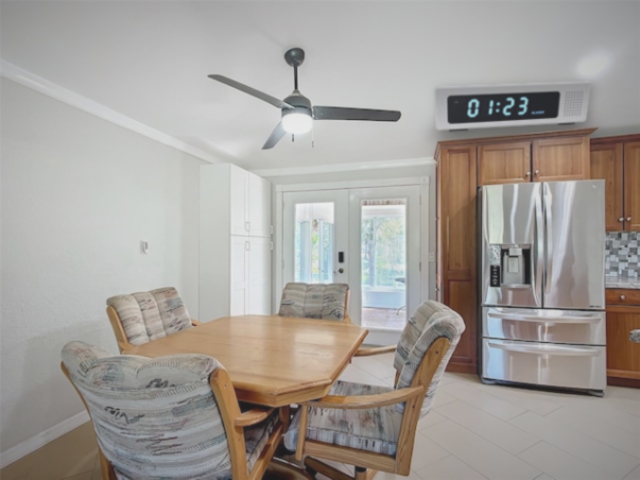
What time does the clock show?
1:23
